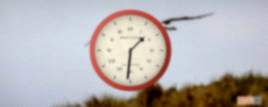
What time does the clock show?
1:31
